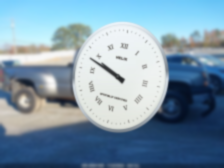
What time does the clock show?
9:48
